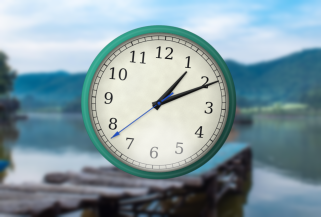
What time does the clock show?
1:10:38
